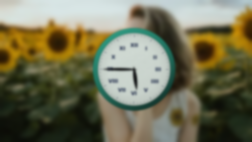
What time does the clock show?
5:45
